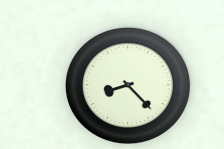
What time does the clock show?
8:23
